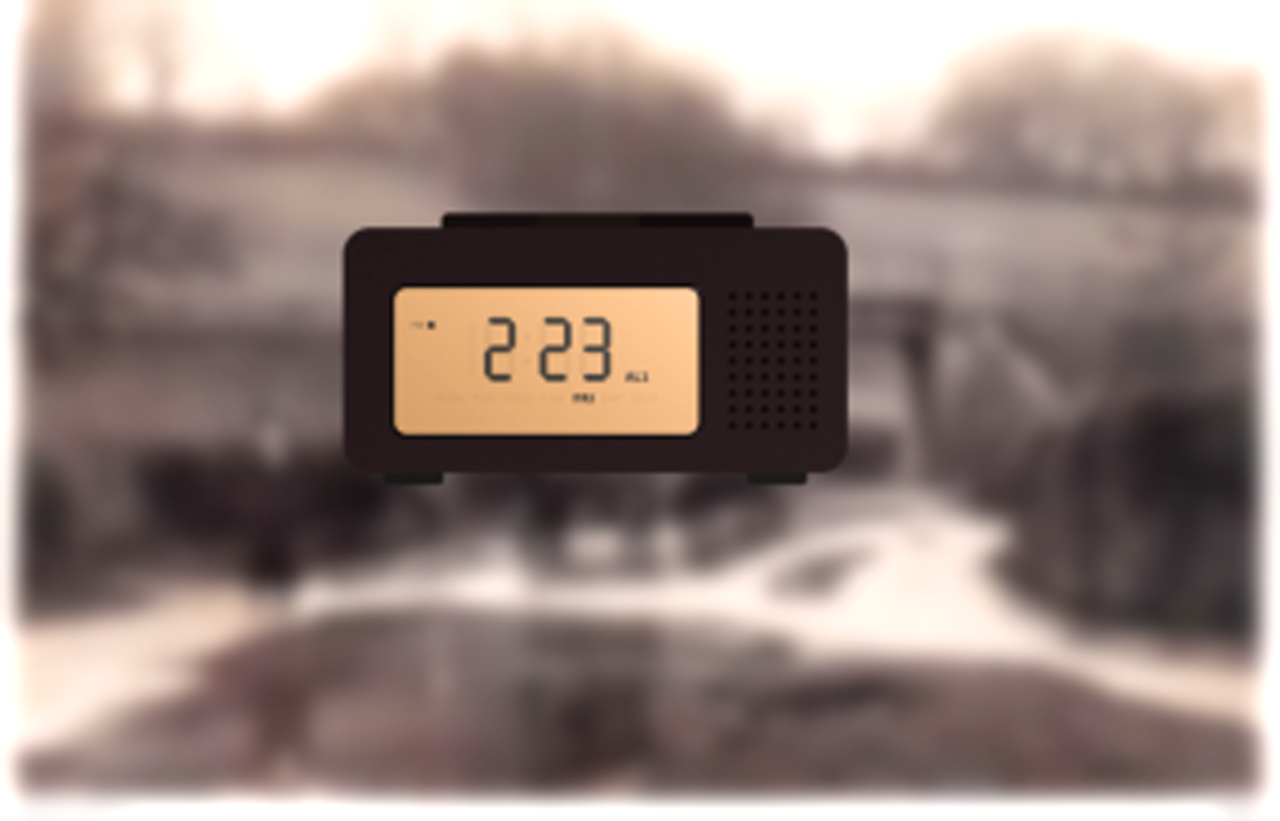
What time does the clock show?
2:23
